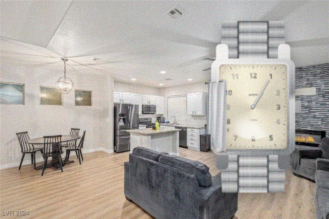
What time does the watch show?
1:05
